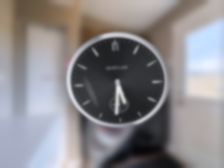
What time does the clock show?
5:31
